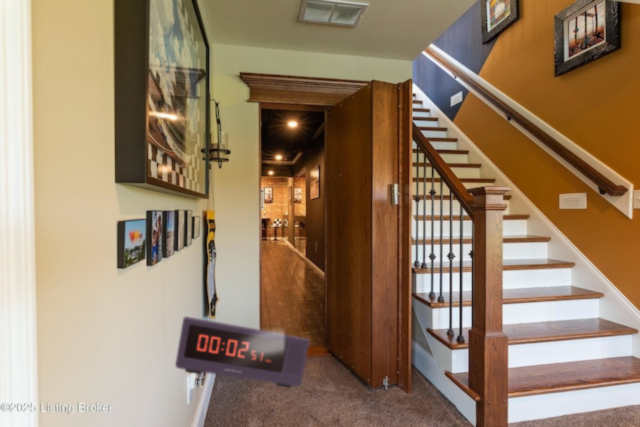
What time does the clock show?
0:02
